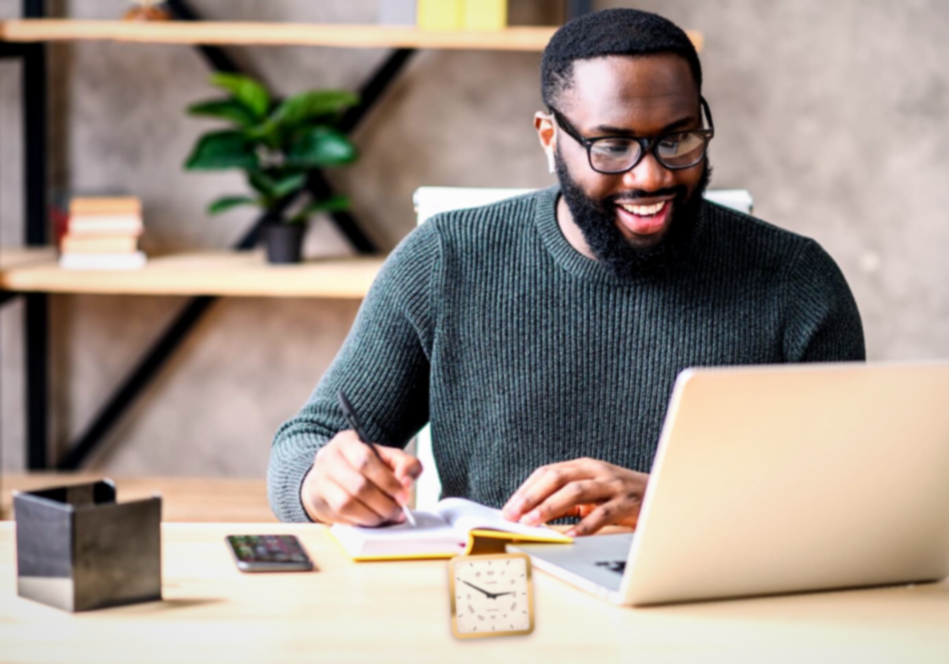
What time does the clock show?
2:50
